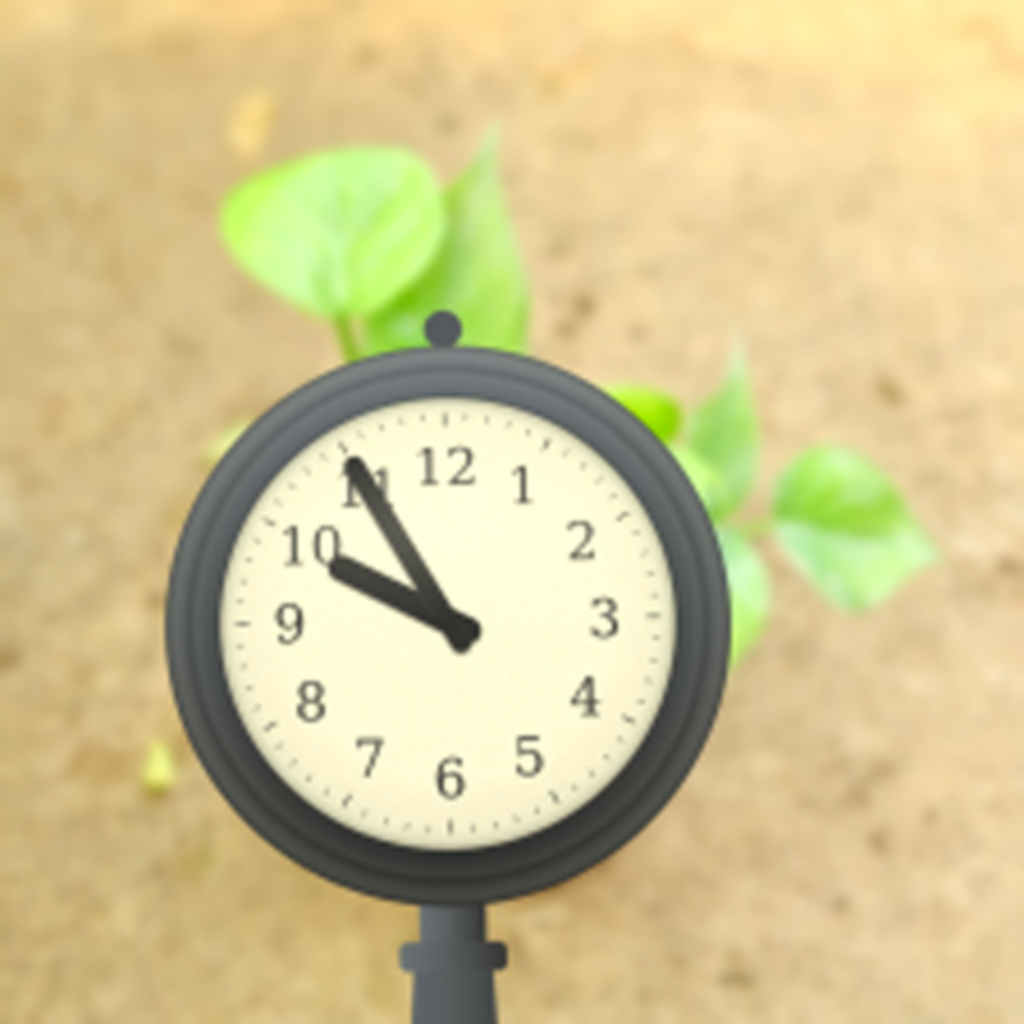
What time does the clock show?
9:55
